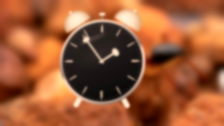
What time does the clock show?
1:54
